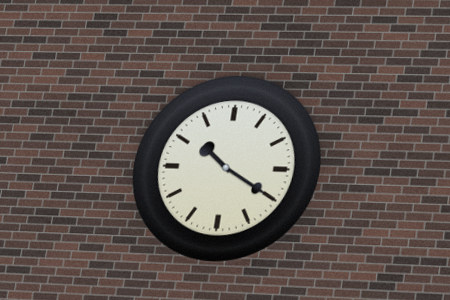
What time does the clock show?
10:20
